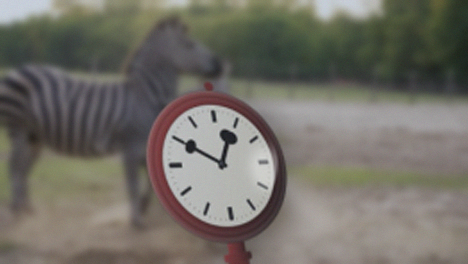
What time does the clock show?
12:50
